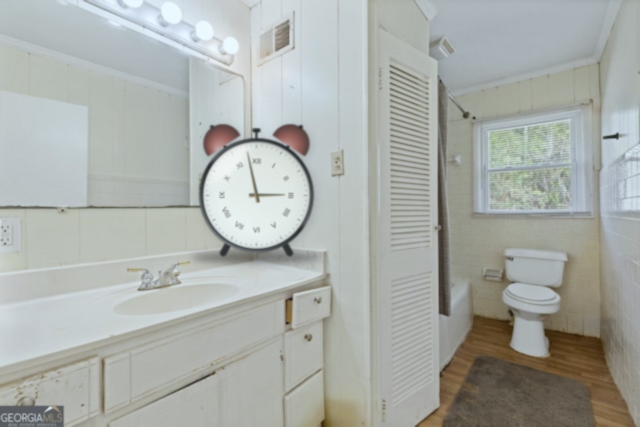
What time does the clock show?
2:58
